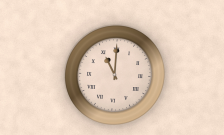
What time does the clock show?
11:00
